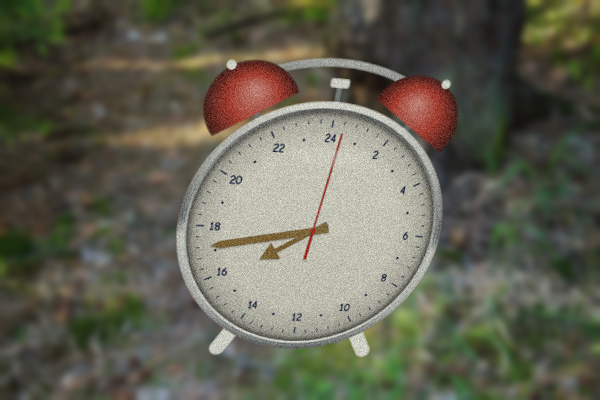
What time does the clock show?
15:43:01
